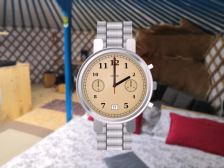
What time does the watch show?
2:00
